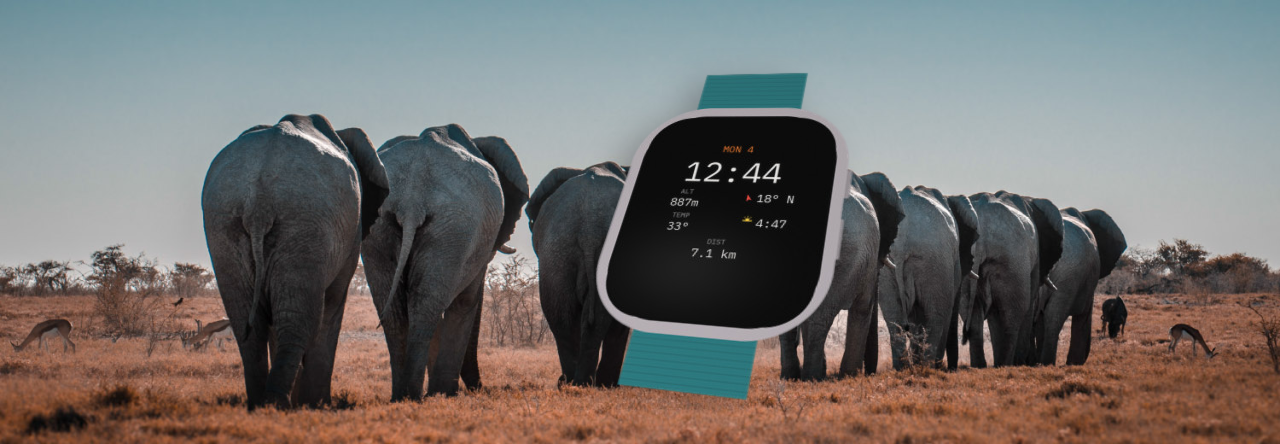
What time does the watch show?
12:44
